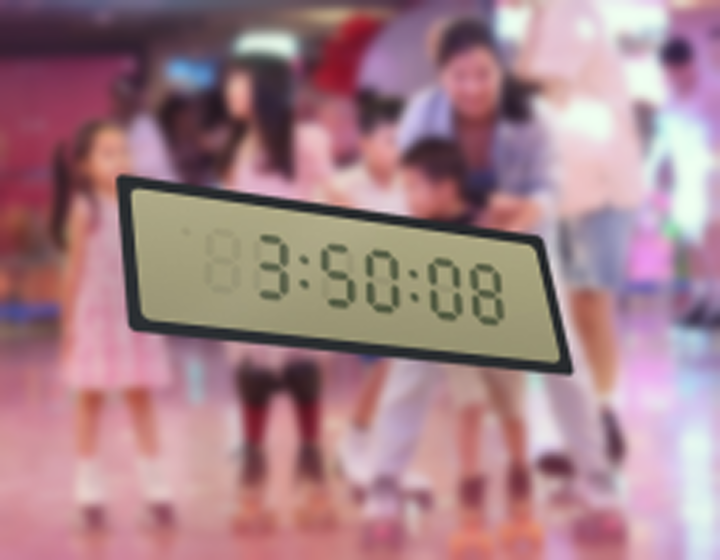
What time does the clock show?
3:50:08
